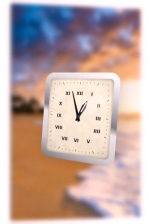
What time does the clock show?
12:57
